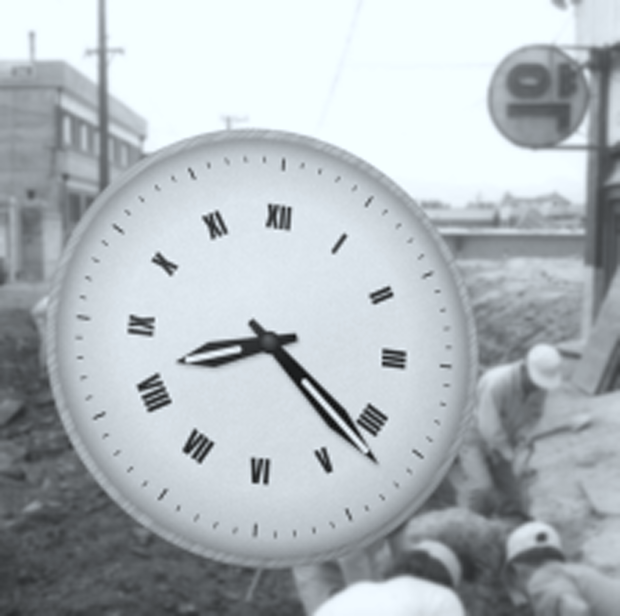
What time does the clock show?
8:22
